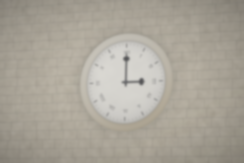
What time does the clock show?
3:00
